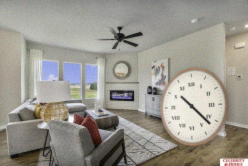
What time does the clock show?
10:22
